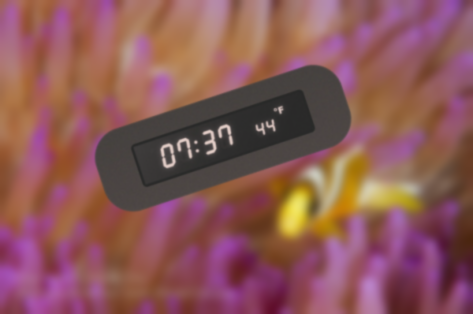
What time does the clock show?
7:37
